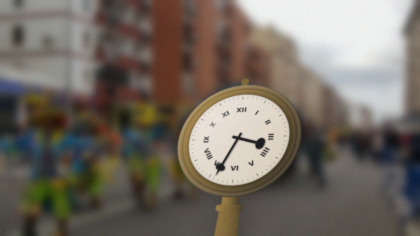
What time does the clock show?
3:34
